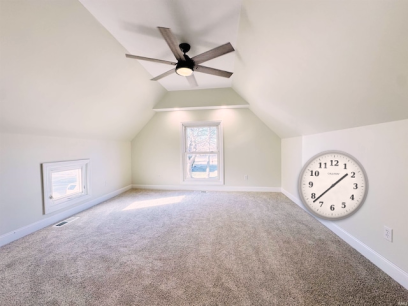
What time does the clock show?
1:38
